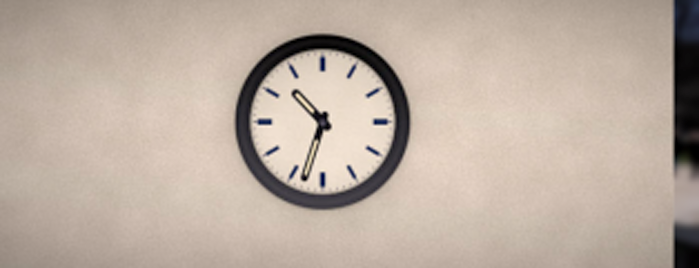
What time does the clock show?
10:33
